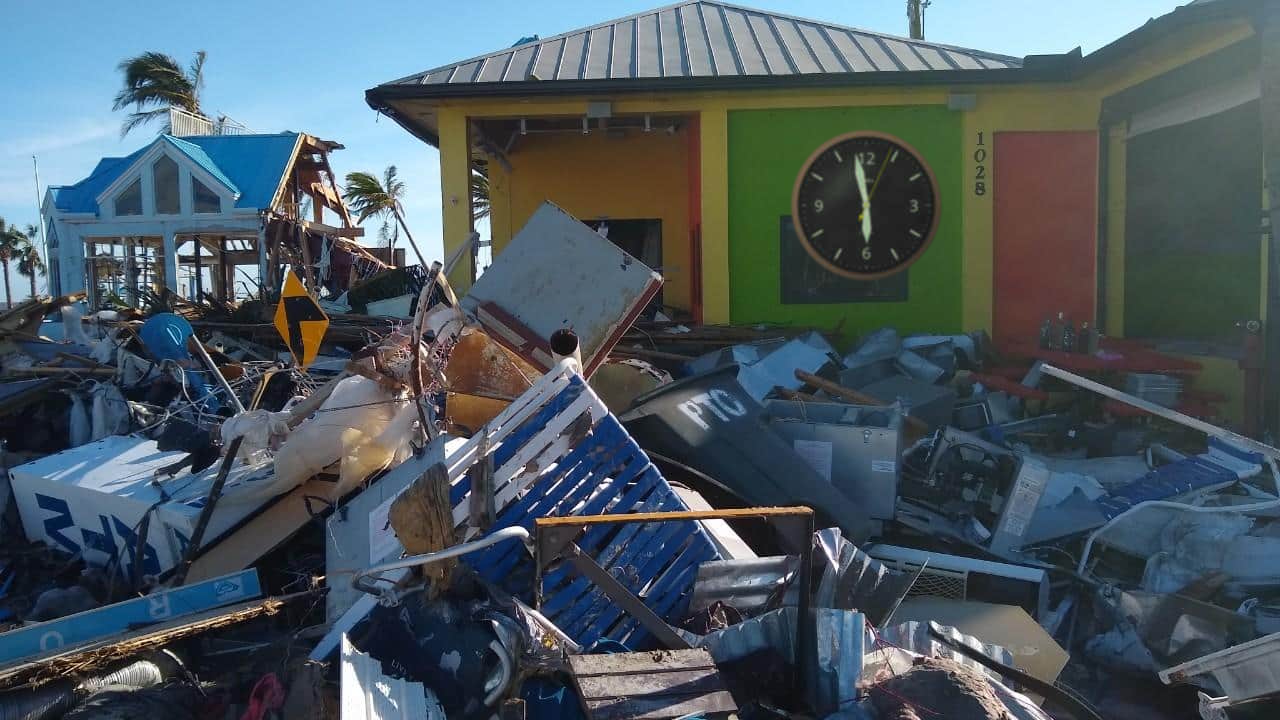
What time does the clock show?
5:58:04
